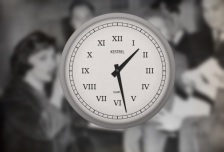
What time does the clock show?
1:28
